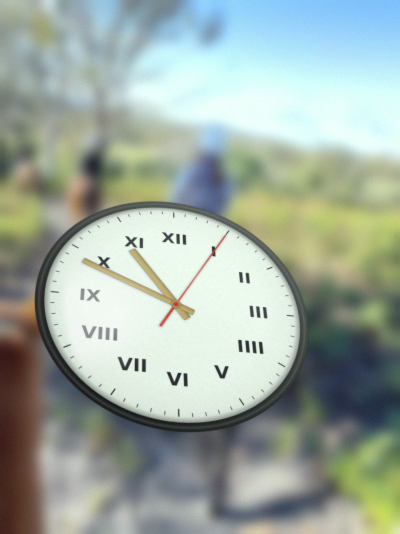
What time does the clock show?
10:49:05
